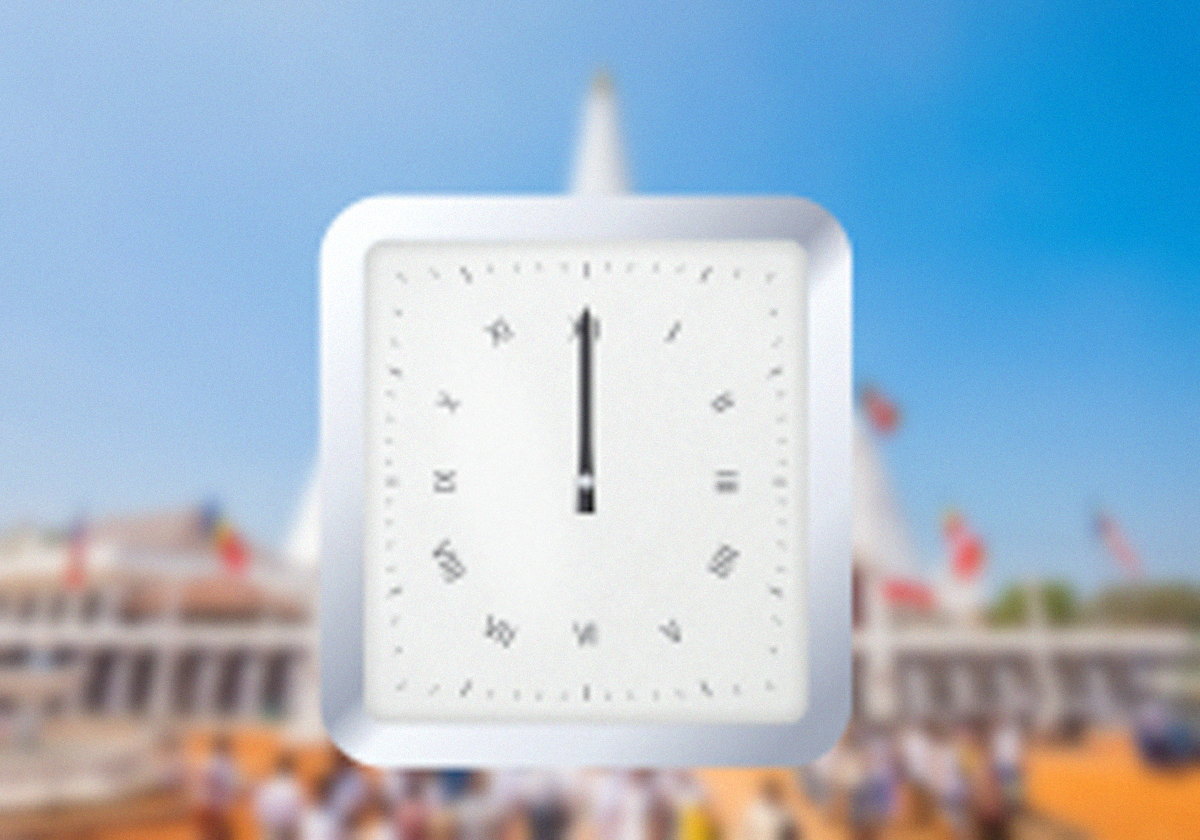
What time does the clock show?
12:00
